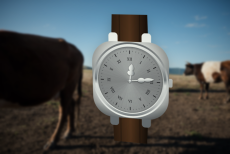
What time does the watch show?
12:14
